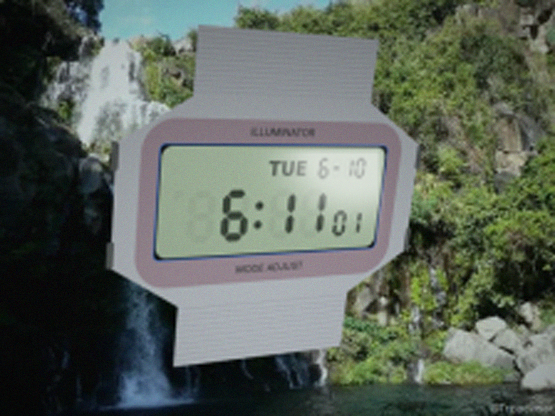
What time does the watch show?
6:11:01
